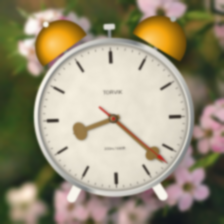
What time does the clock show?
8:22:22
